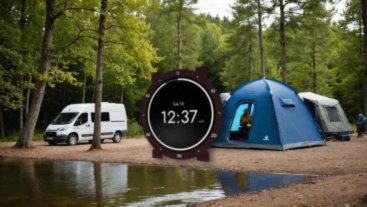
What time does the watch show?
12:37
